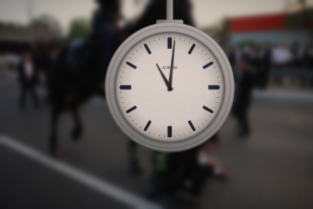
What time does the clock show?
11:01
